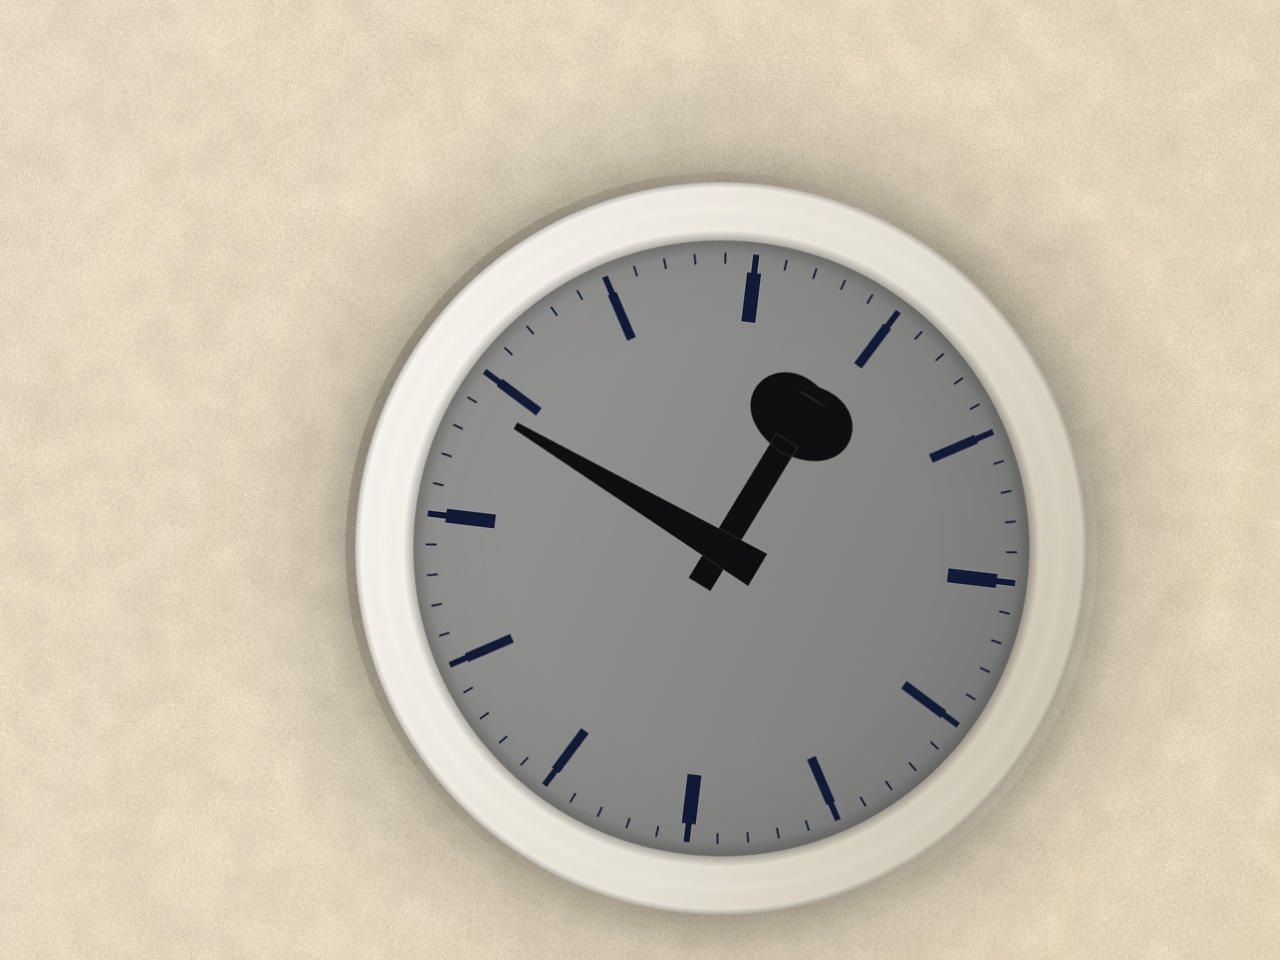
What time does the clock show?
12:49
